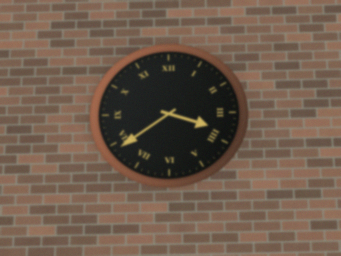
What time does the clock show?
3:39
